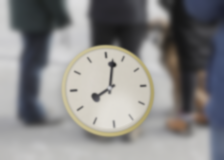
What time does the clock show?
8:02
